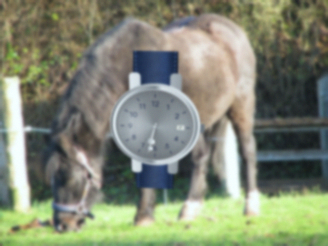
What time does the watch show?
6:32
